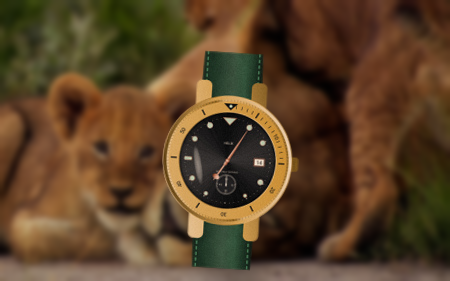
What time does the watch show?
7:05
